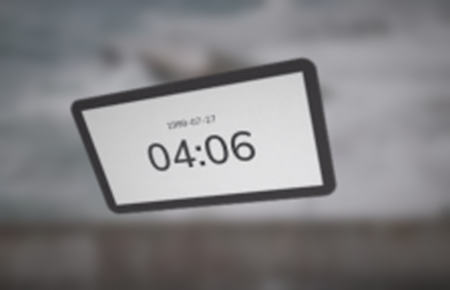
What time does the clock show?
4:06
